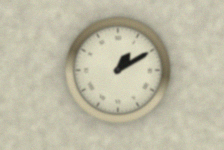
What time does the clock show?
1:10
